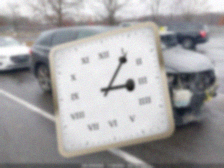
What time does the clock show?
3:06
